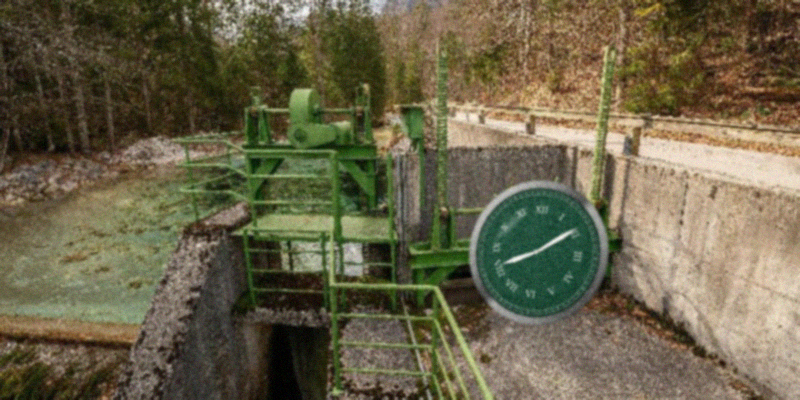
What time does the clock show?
8:09
